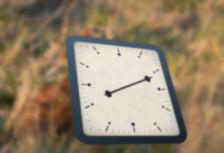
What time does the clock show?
8:11
